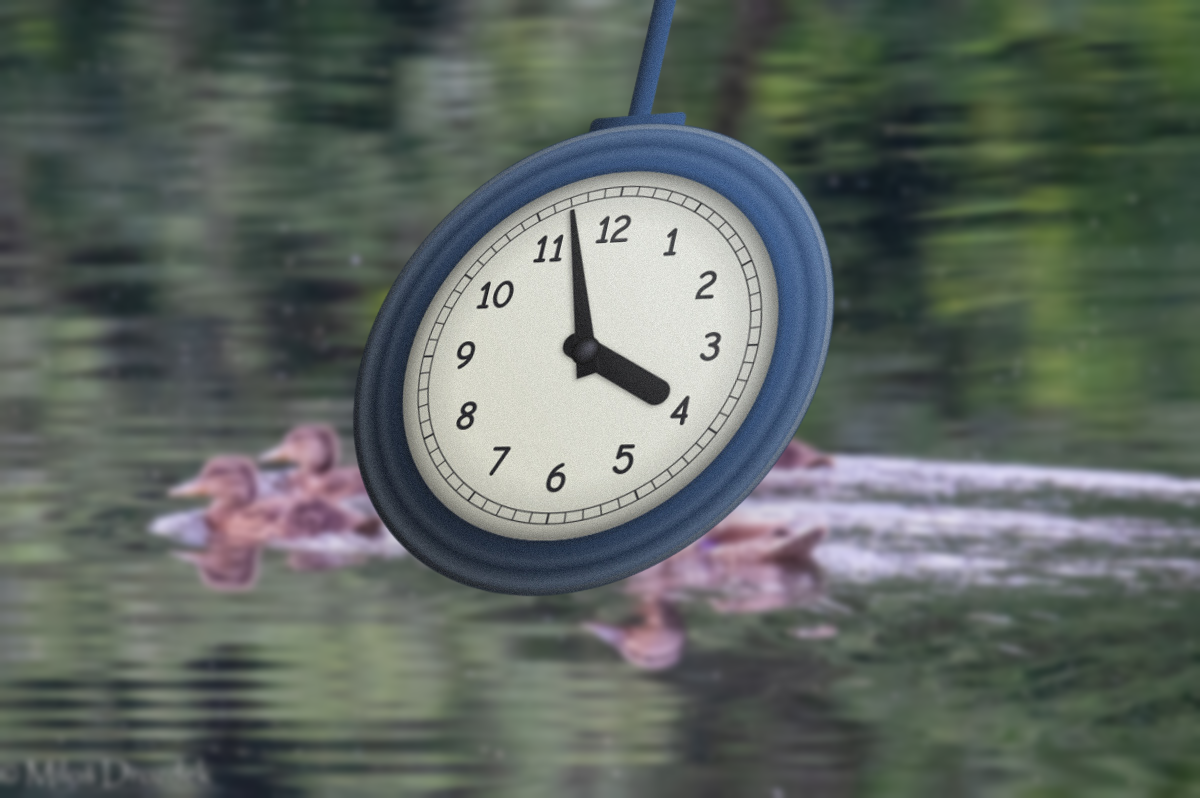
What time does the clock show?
3:57
